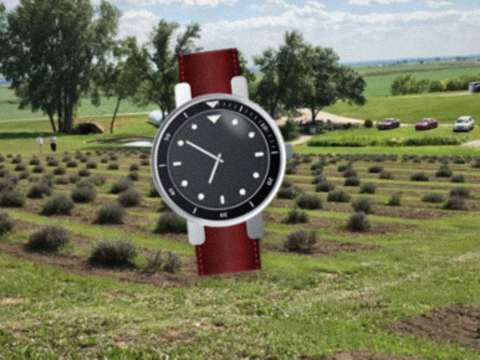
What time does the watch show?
6:51
